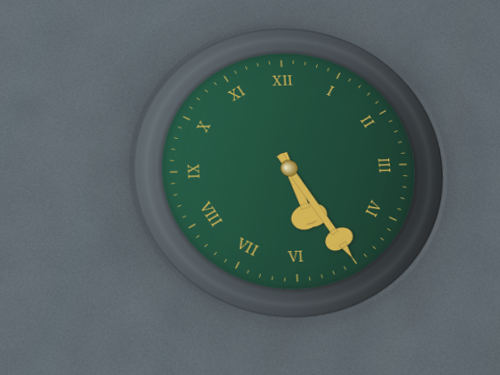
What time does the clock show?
5:25
